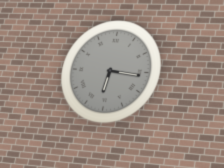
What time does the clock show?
6:16
